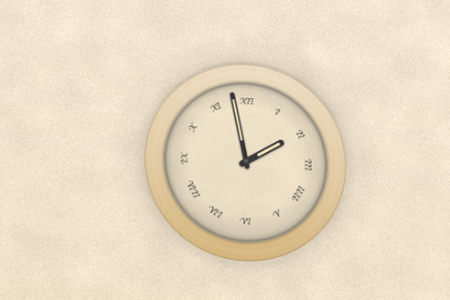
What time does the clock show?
1:58
